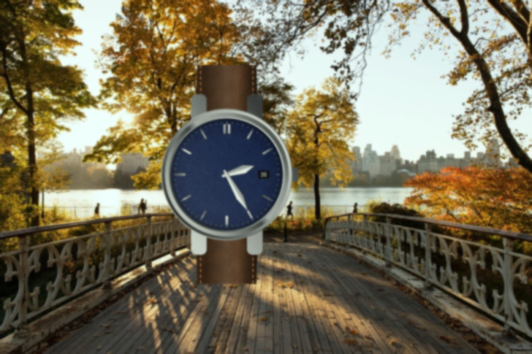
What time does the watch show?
2:25
